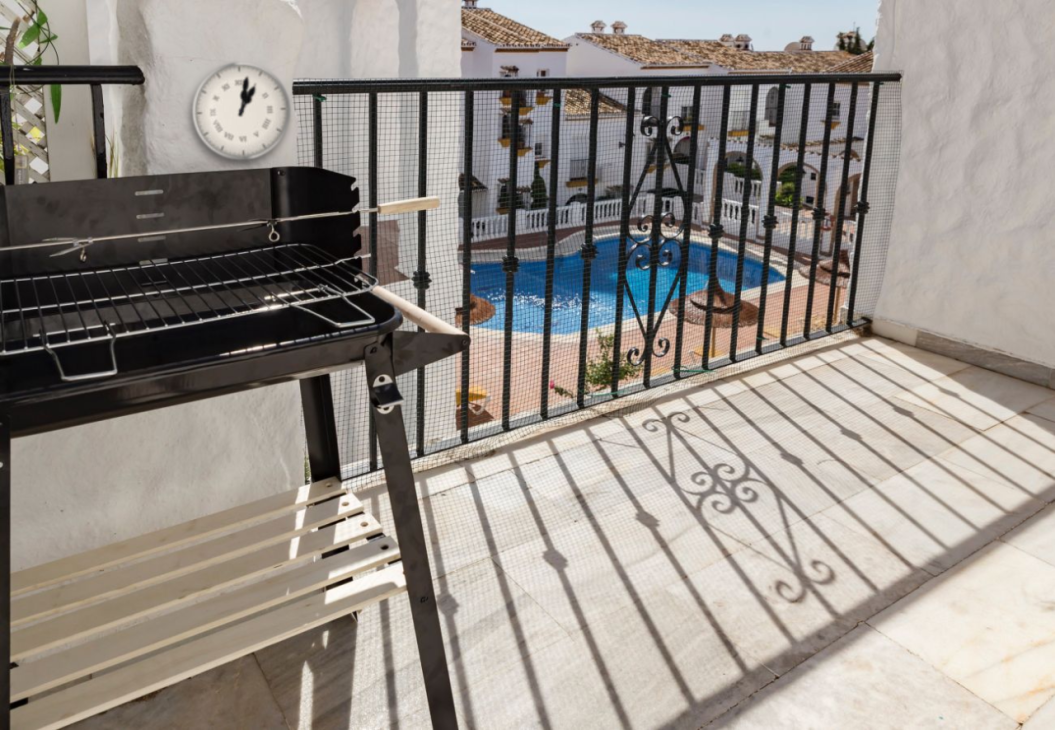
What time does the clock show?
1:02
